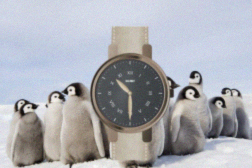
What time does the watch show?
10:30
